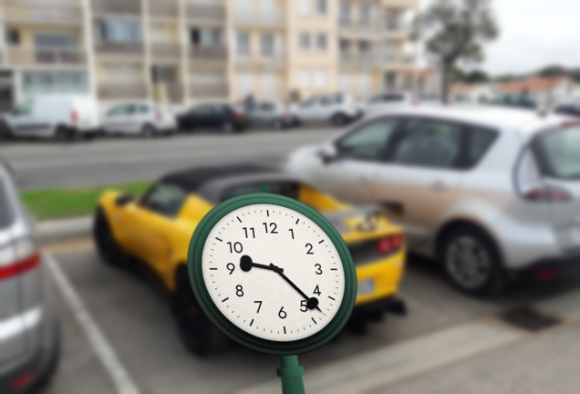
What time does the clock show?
9:23
